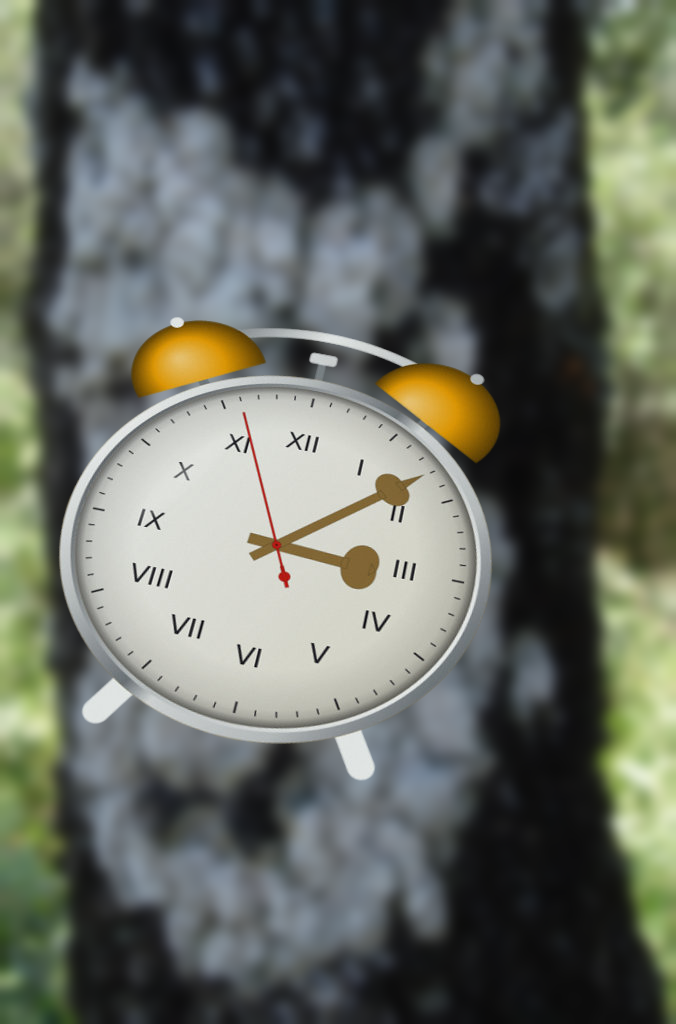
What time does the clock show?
3:07:56
